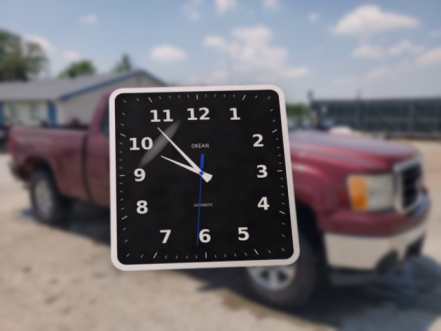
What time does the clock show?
9:53:31
